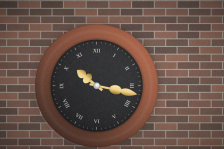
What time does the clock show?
10:17
